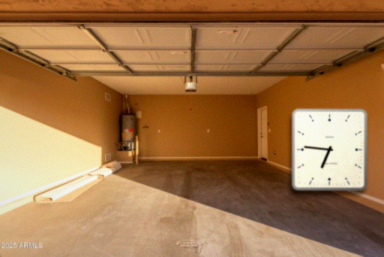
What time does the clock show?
6:46
